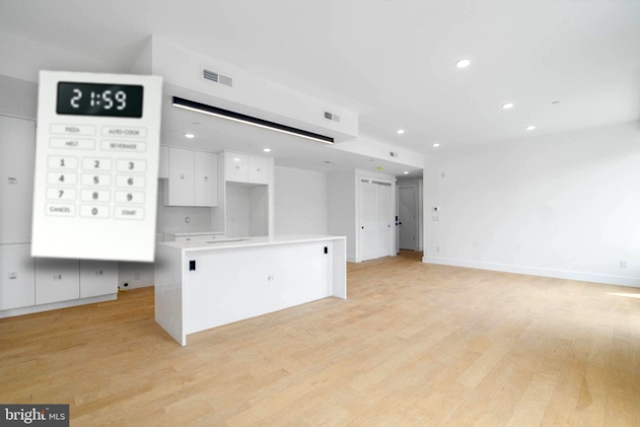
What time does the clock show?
21:59
